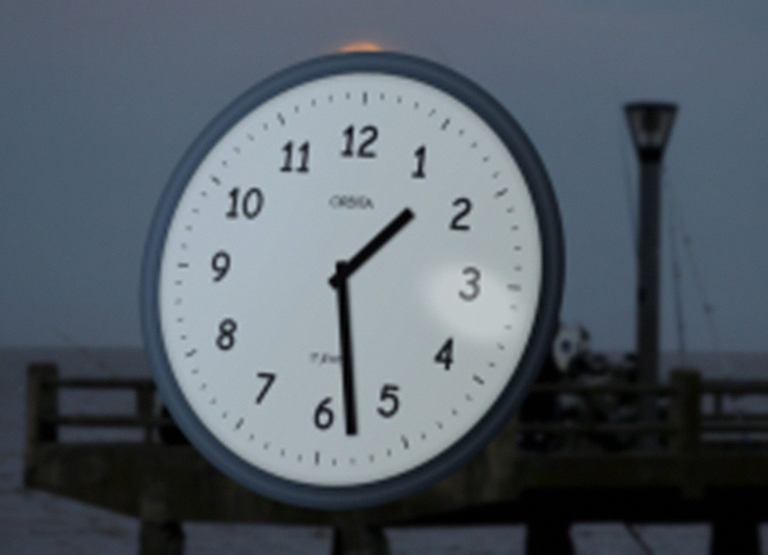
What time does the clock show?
1:28
